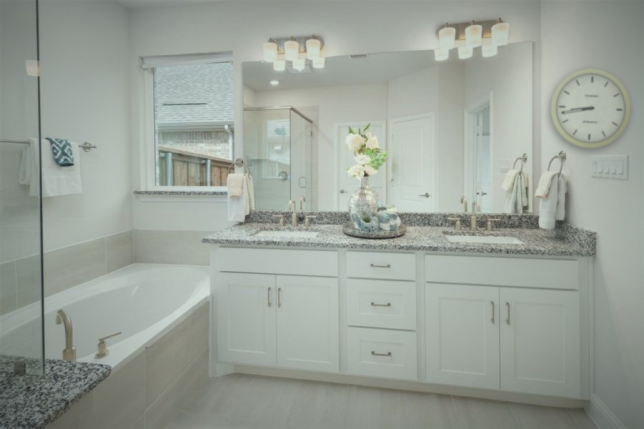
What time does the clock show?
8:43
